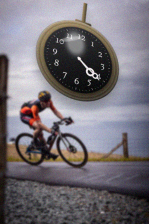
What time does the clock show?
4:21
